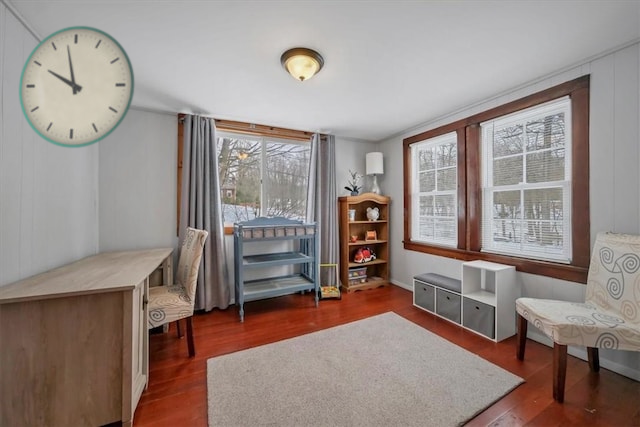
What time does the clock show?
9:58
